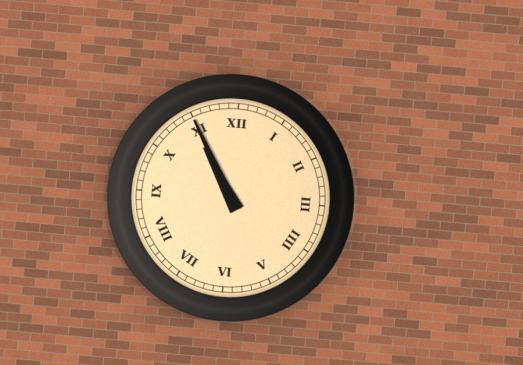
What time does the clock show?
10:55
